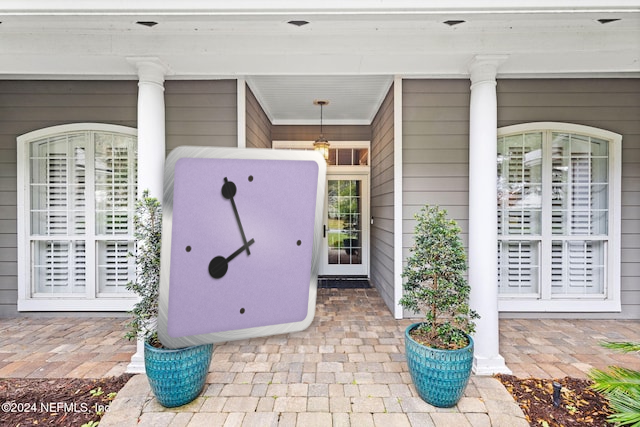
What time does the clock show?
7:56
